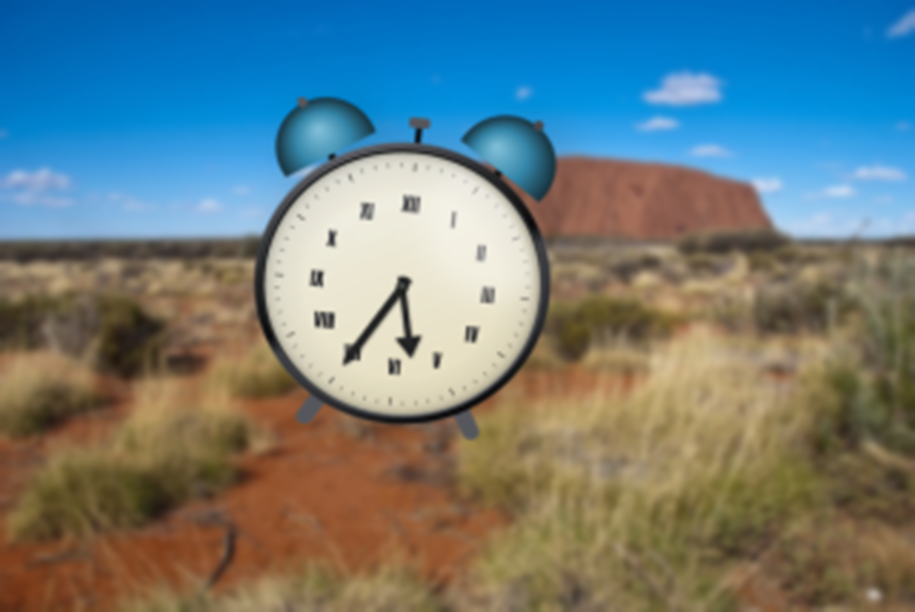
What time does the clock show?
5:35
